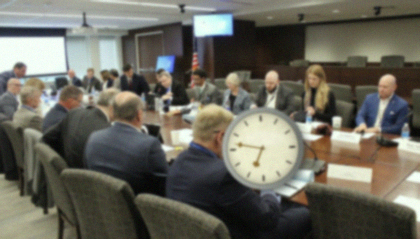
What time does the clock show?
6:47
